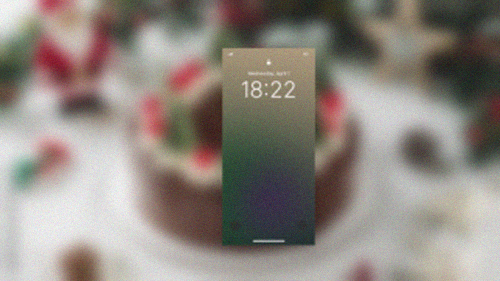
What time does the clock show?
18:22
